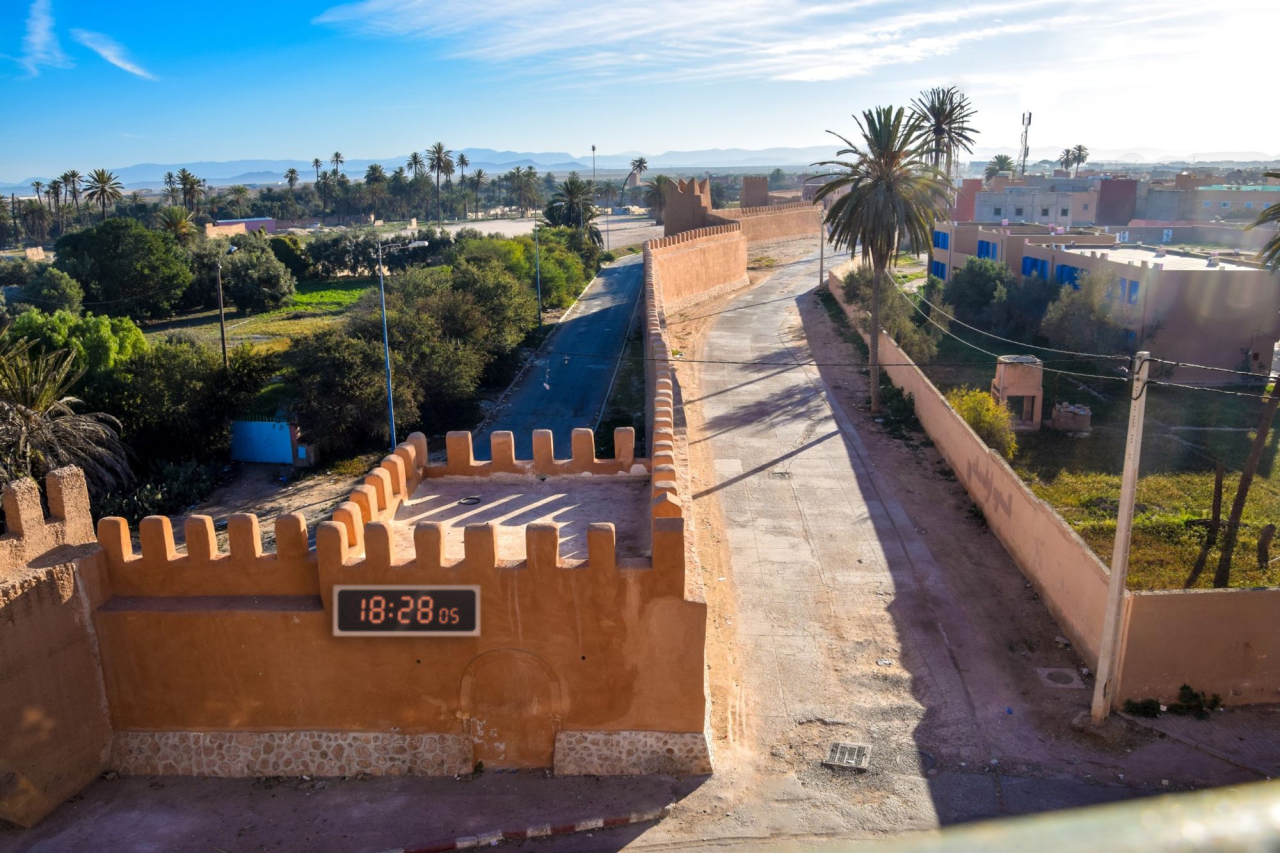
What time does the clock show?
18:28:05
